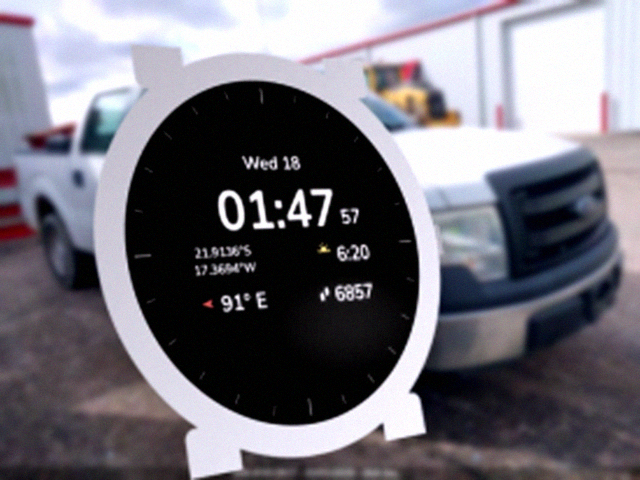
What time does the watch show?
1:47:57
